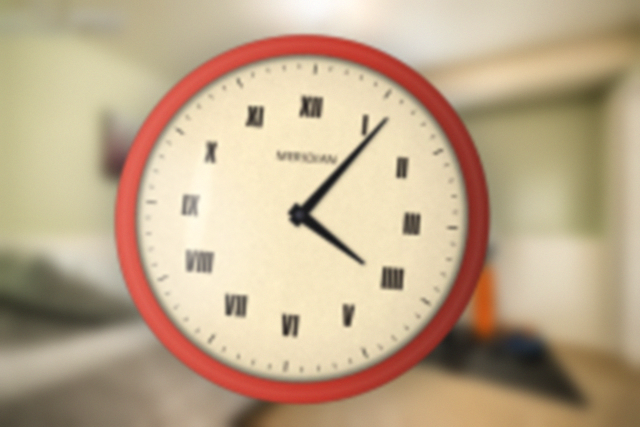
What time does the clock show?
4:06
